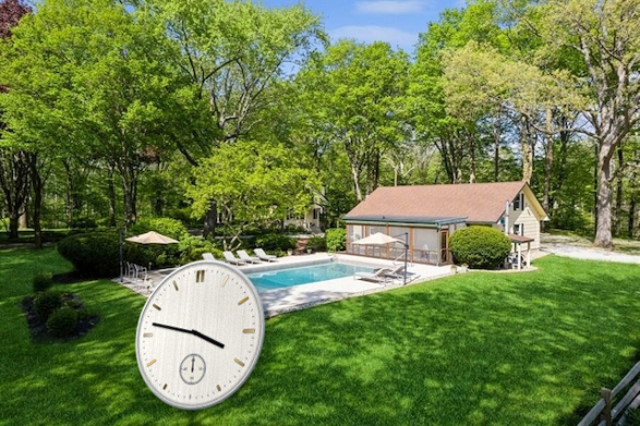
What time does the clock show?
3:47
